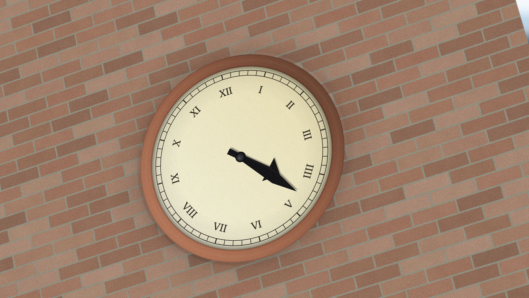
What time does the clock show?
4:23
